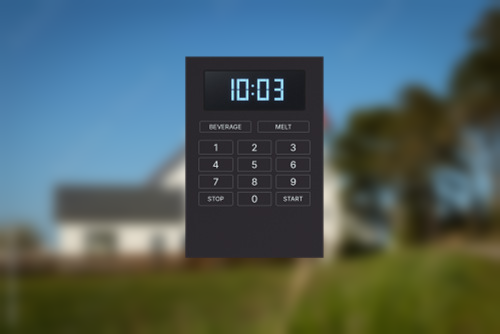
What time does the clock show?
10:03
